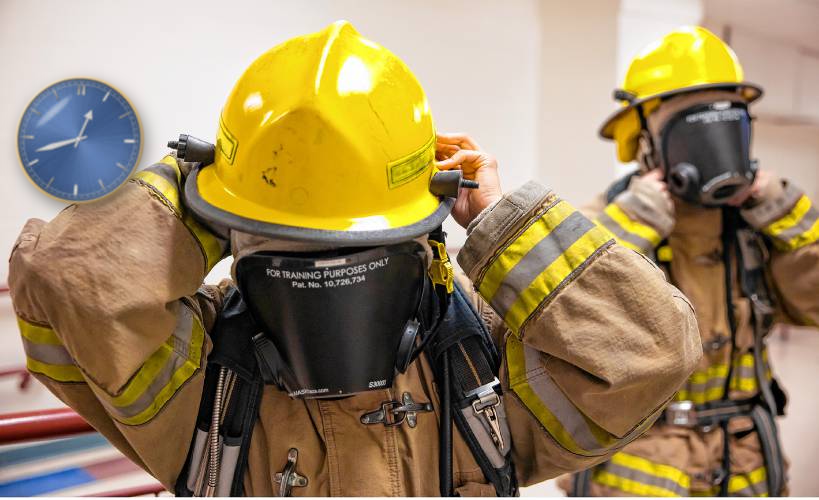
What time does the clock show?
12:42
